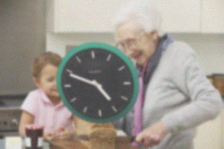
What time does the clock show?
4:49
